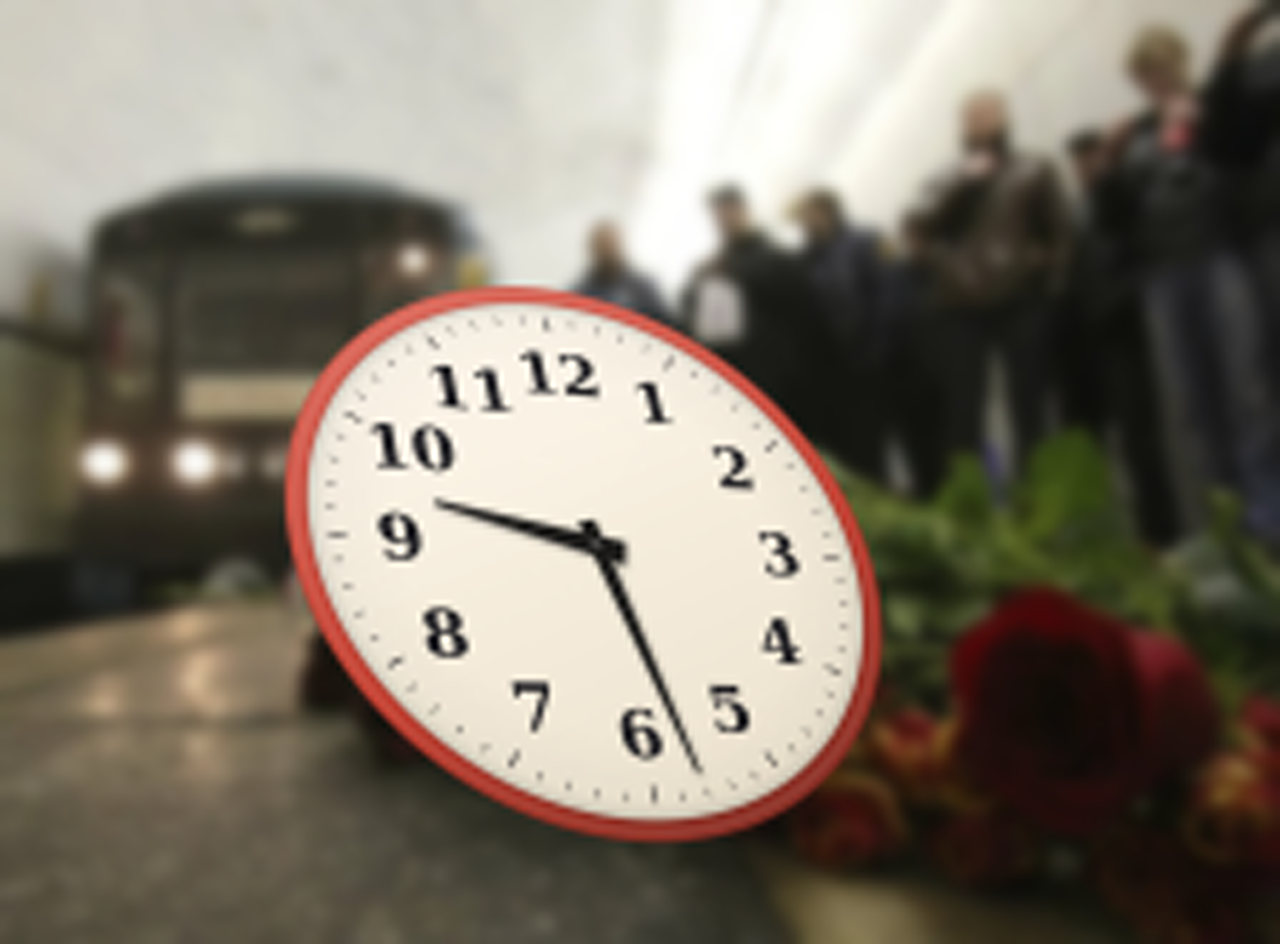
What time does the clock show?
9:28
